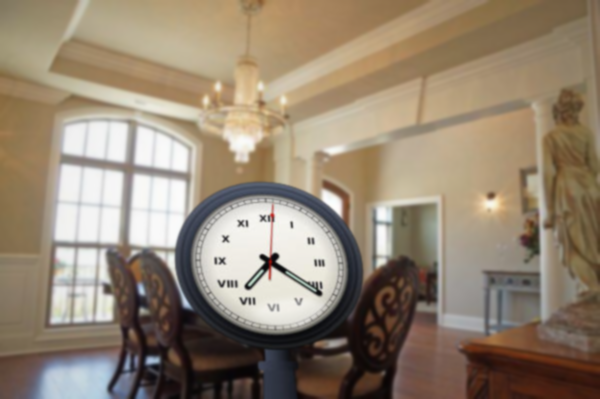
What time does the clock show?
7:21:01
